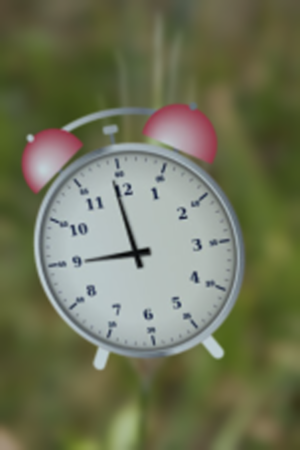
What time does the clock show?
8:59
